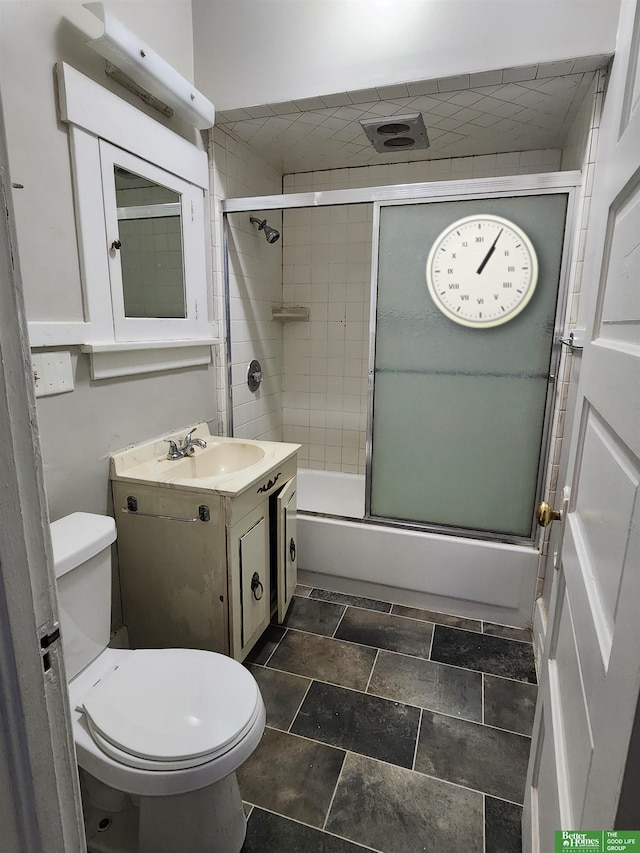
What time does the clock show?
1:05
